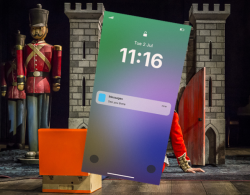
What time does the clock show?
11:16
